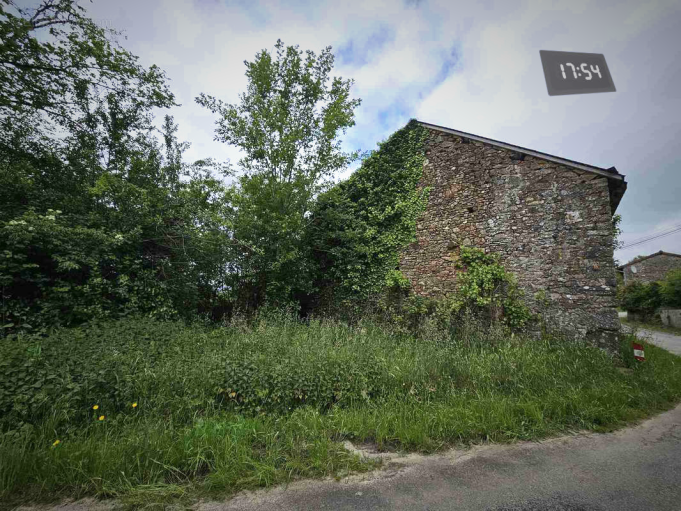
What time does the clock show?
17:54
